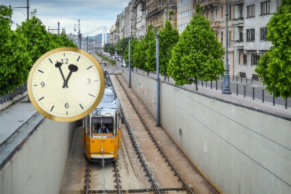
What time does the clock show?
12:57
